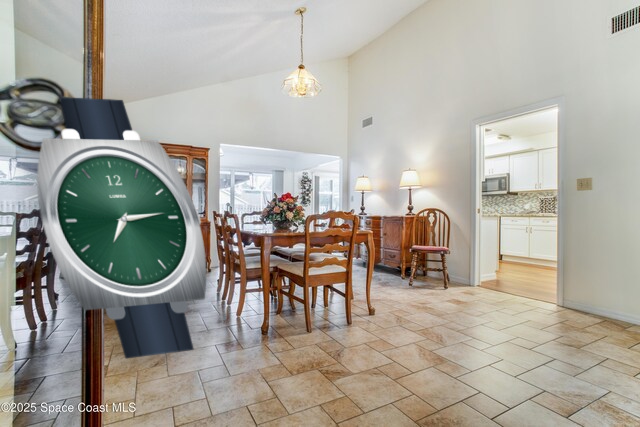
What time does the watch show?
7:14
